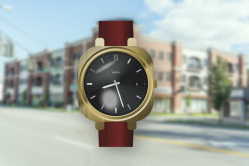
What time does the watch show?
8:27
